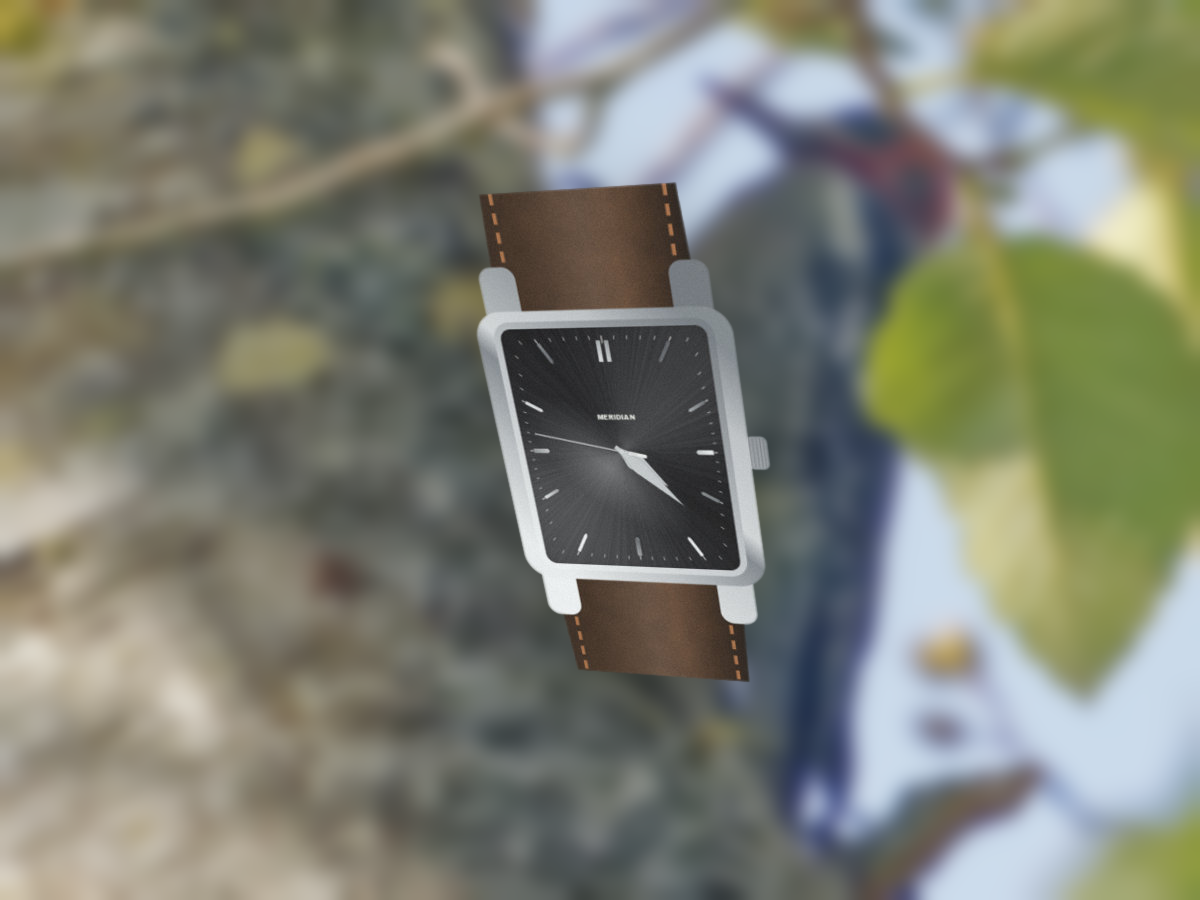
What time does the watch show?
4:22:47
